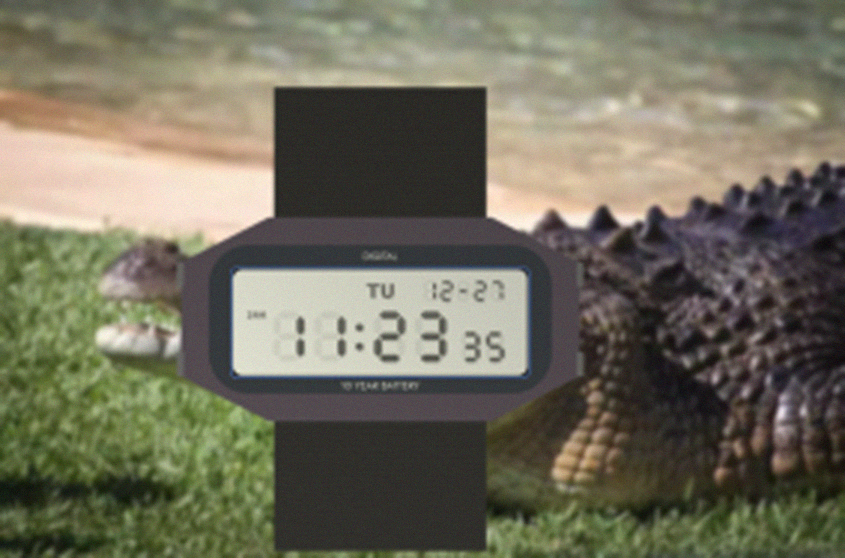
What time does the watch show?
11:23:35
